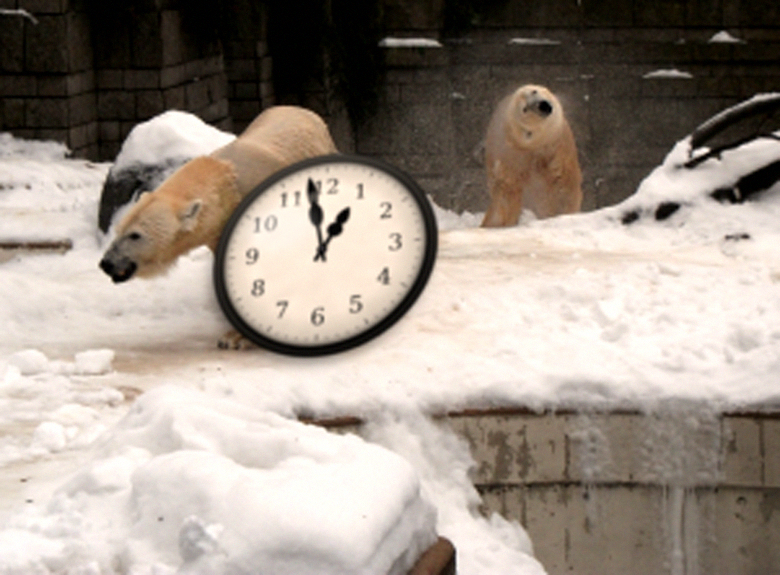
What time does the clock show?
12:58
